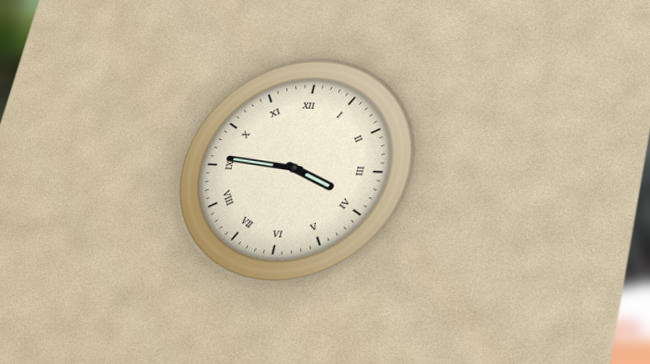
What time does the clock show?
3:46
